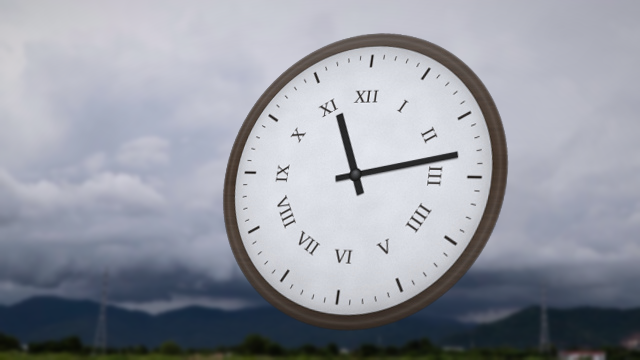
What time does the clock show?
11:13
